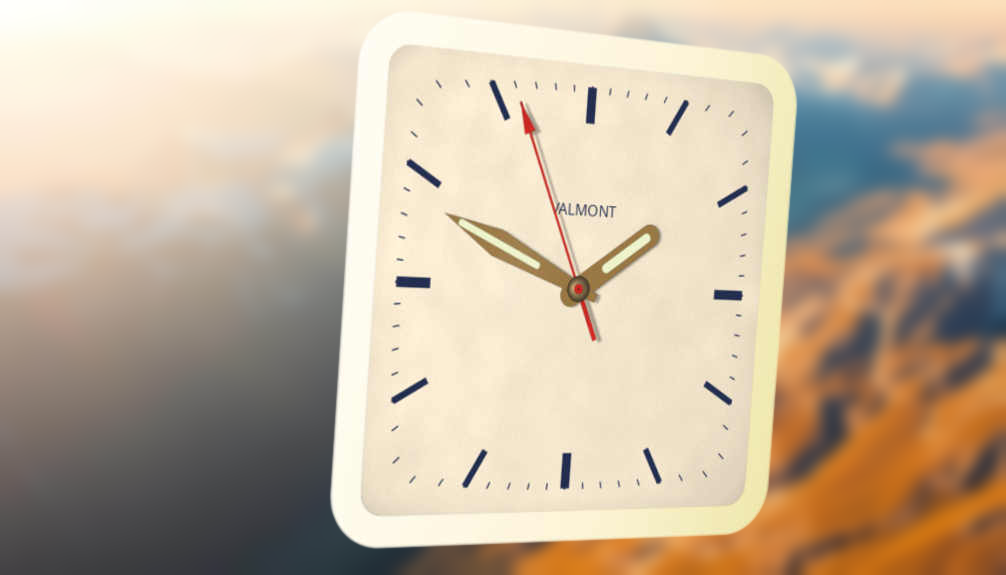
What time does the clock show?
1:48:56
